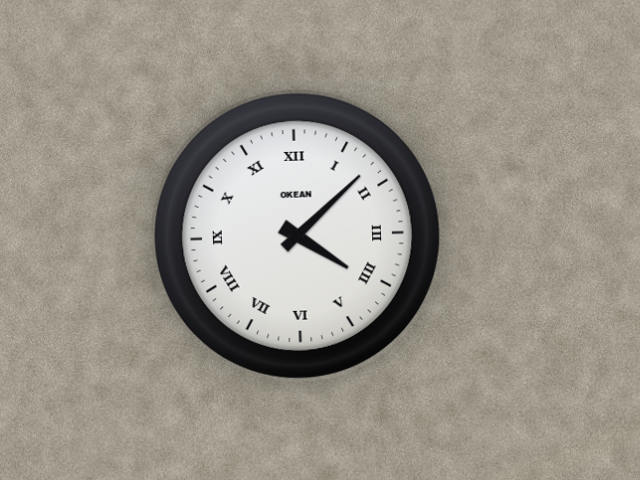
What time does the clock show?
4:08
